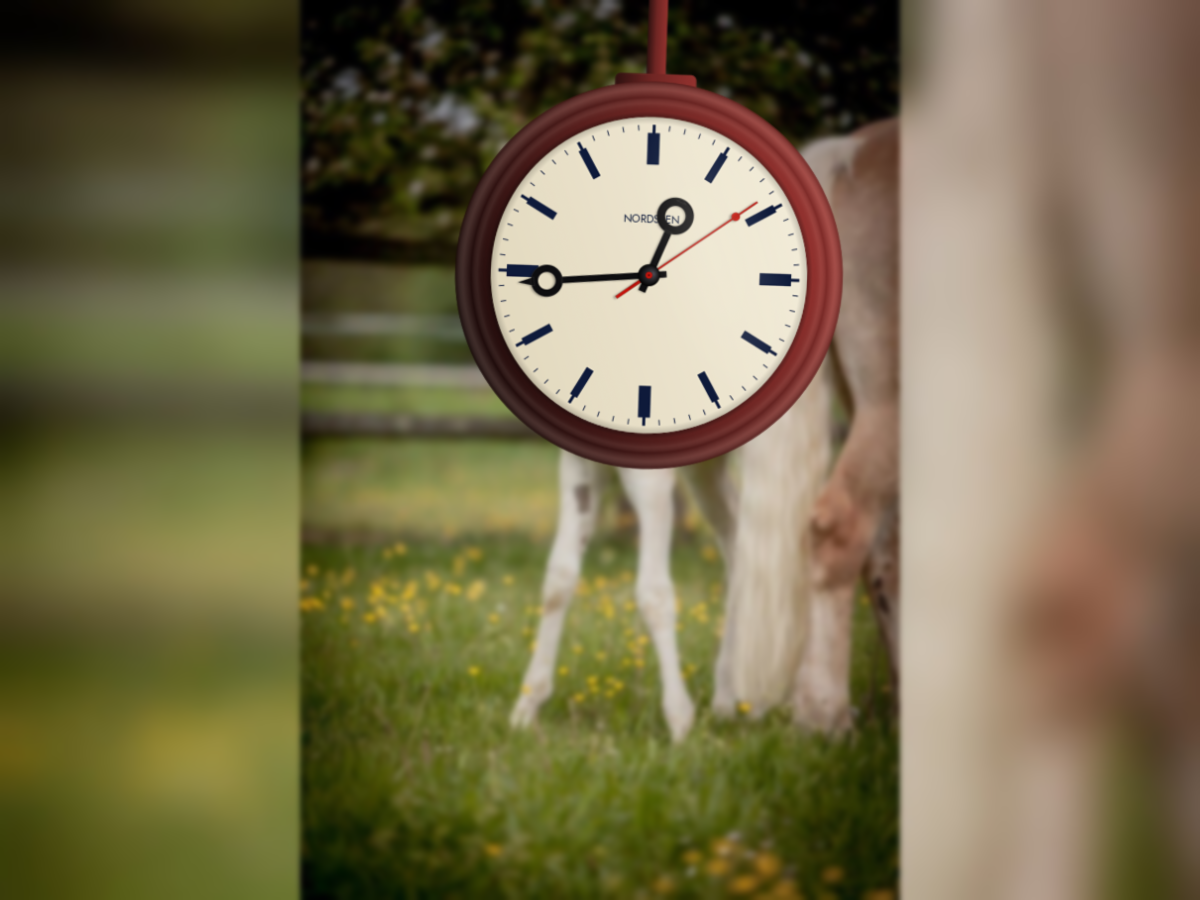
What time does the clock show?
12:44:09
